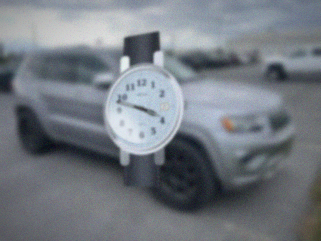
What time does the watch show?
3:48
